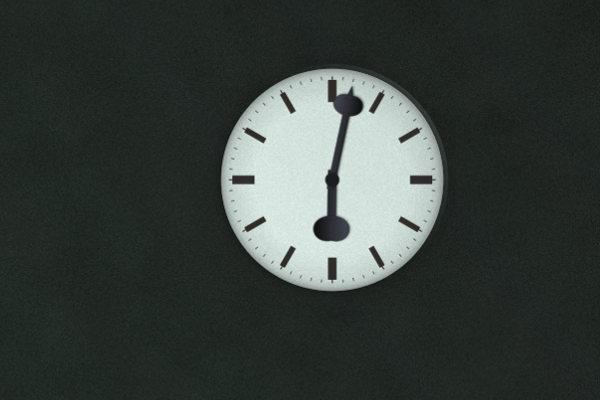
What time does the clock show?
6:02
